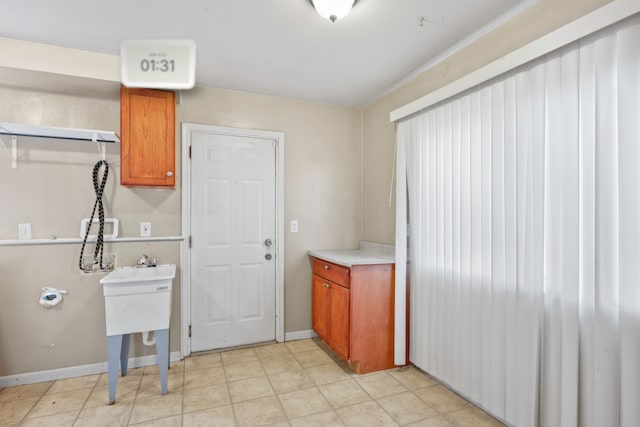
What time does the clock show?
1:31
